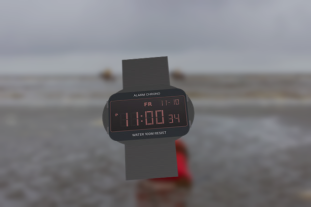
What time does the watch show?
11:00:34
